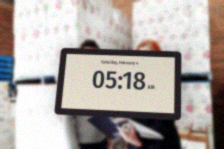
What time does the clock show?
5:18
